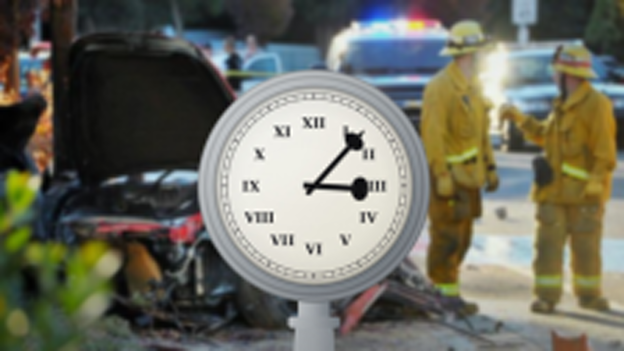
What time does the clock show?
3:07
